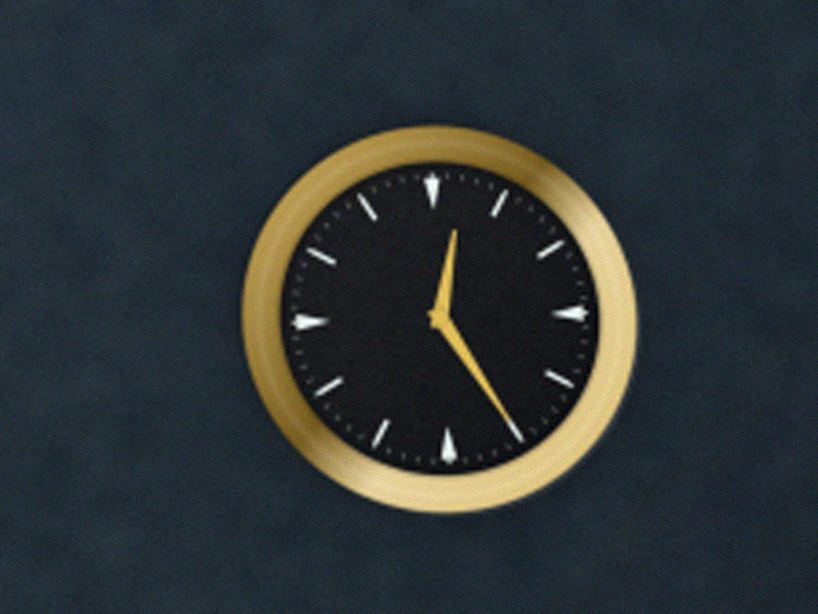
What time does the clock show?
12:25
